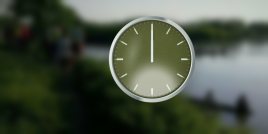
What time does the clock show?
12:00
